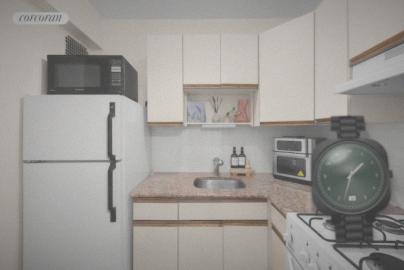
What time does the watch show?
1:33
